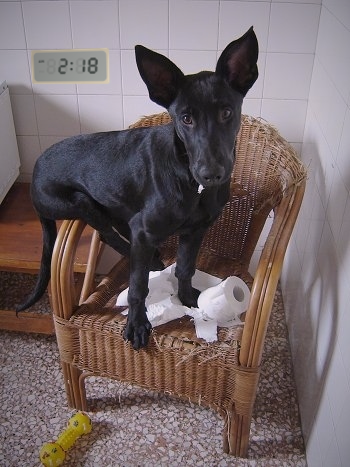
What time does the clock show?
2:18
